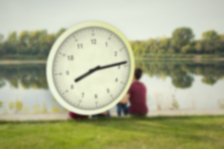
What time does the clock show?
8:14
